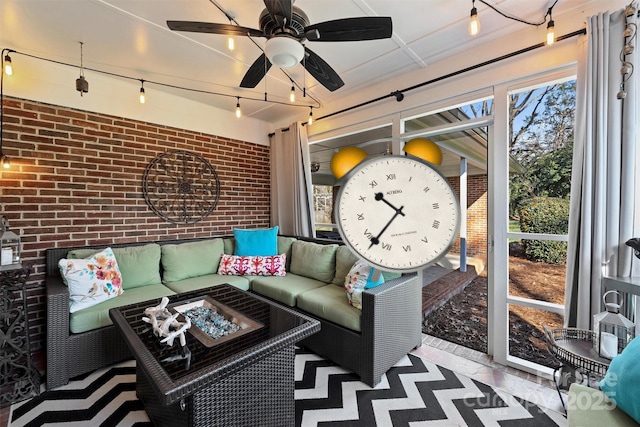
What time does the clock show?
10:38
